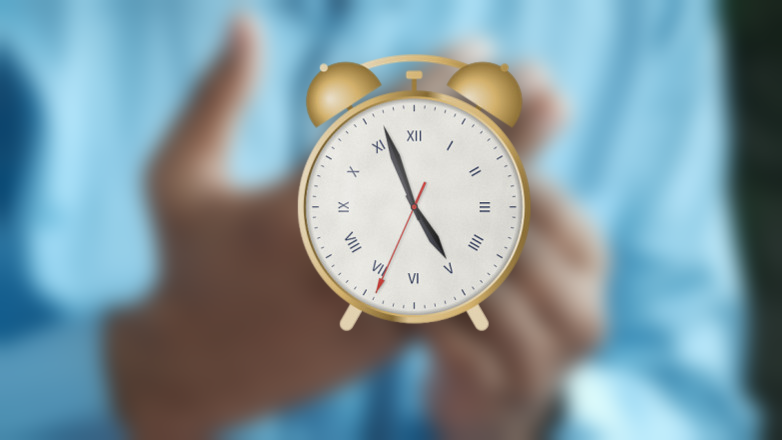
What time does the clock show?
4:56:34
